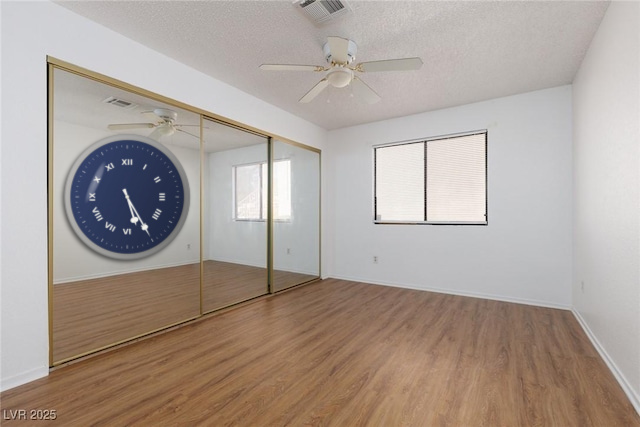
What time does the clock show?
5:25
